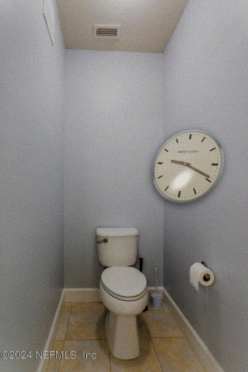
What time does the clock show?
9:19
